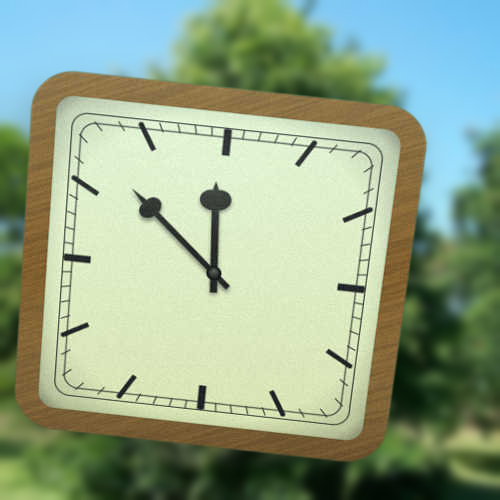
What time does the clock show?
11:52
